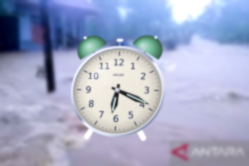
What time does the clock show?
6:19
